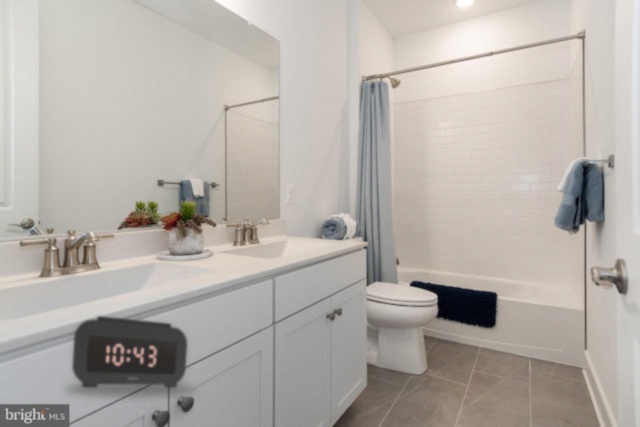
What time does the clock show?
10:43
